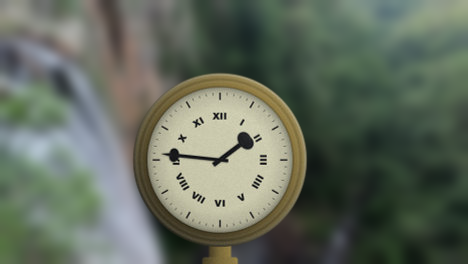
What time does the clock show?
1:46
